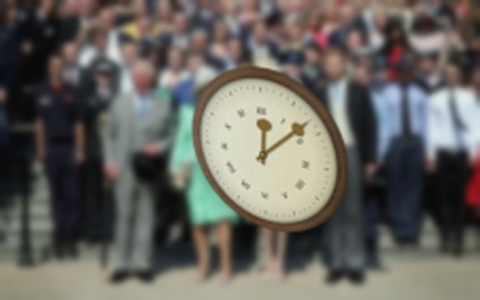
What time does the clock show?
12:08
